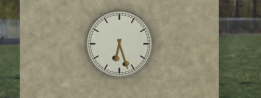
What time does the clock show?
6:27
